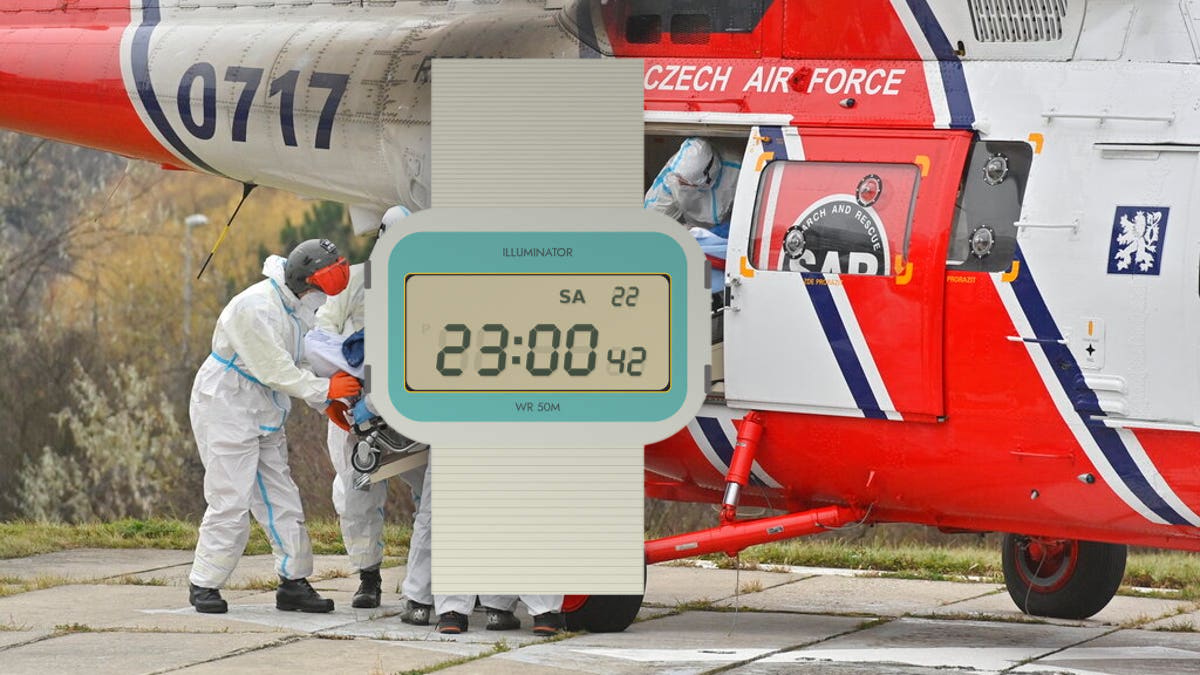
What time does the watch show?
23:00:42
